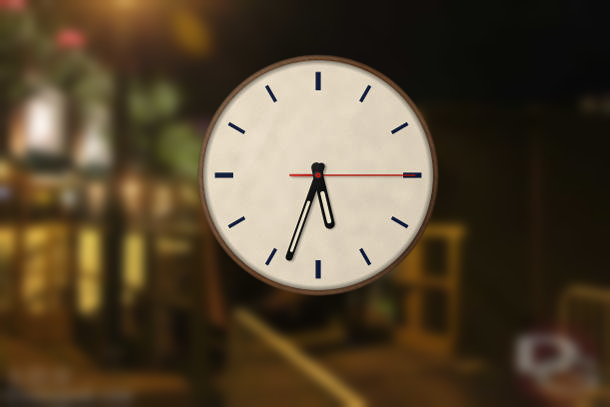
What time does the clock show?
5:33:15
